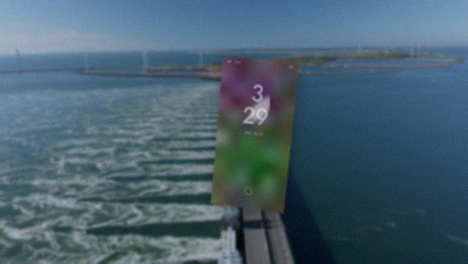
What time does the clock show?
3:29
